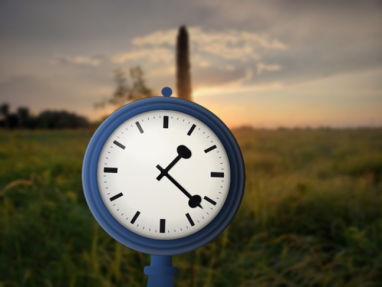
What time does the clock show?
1:22
